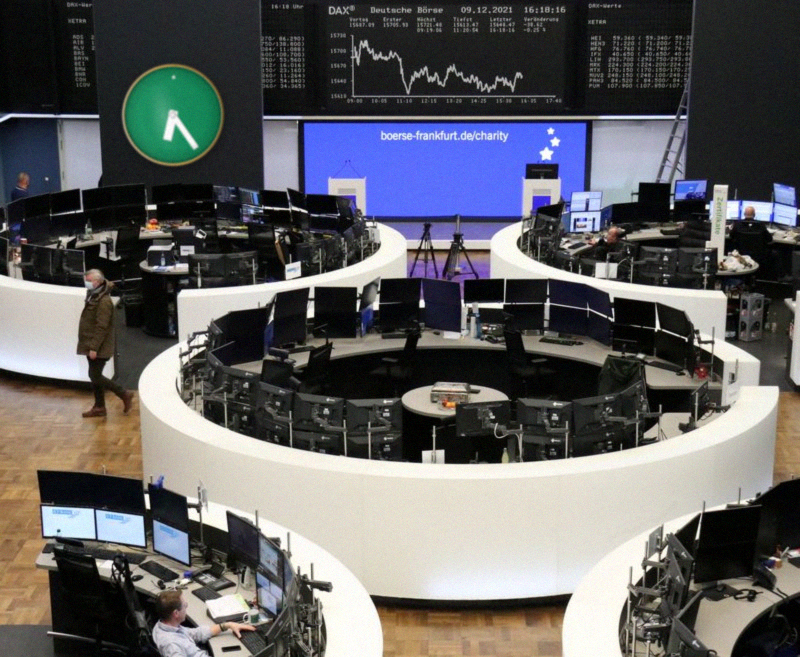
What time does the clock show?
6:24
